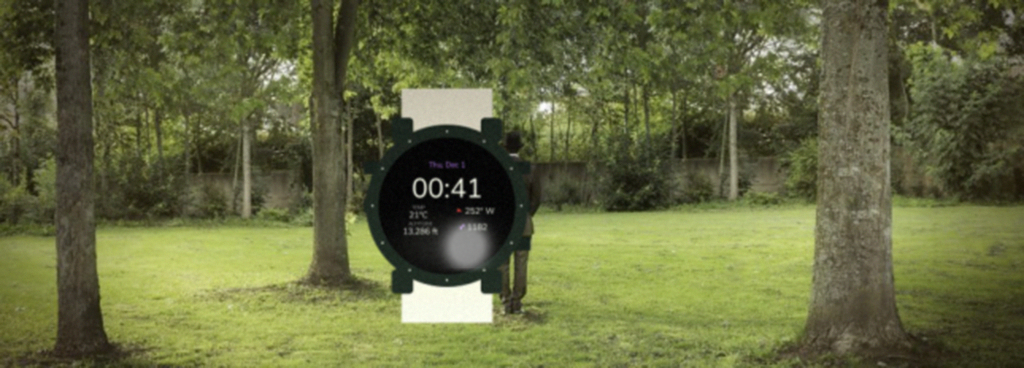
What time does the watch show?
0:41
